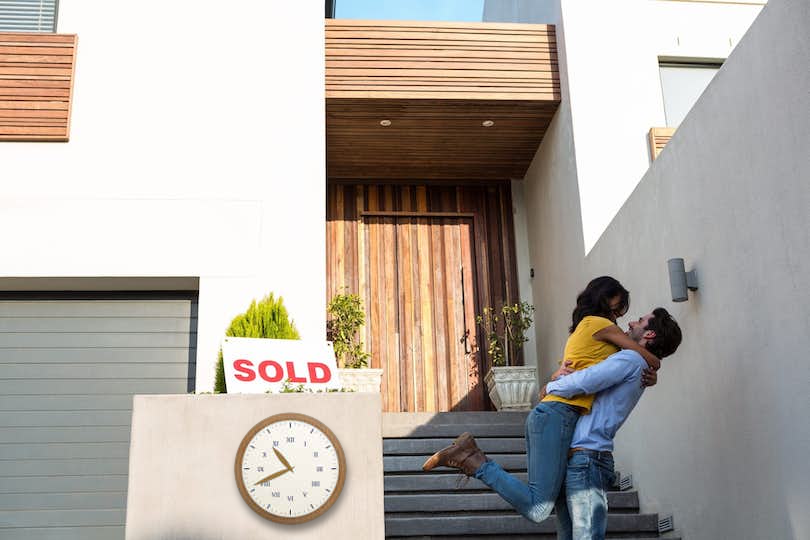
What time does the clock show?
10:41
